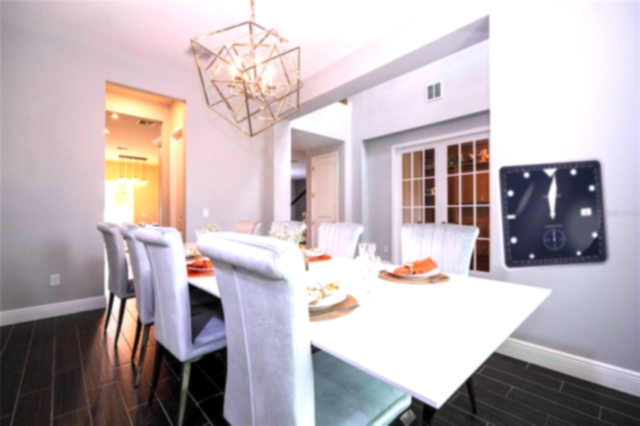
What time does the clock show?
12:01
